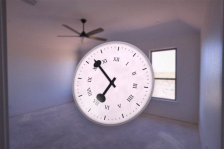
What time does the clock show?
6:52
